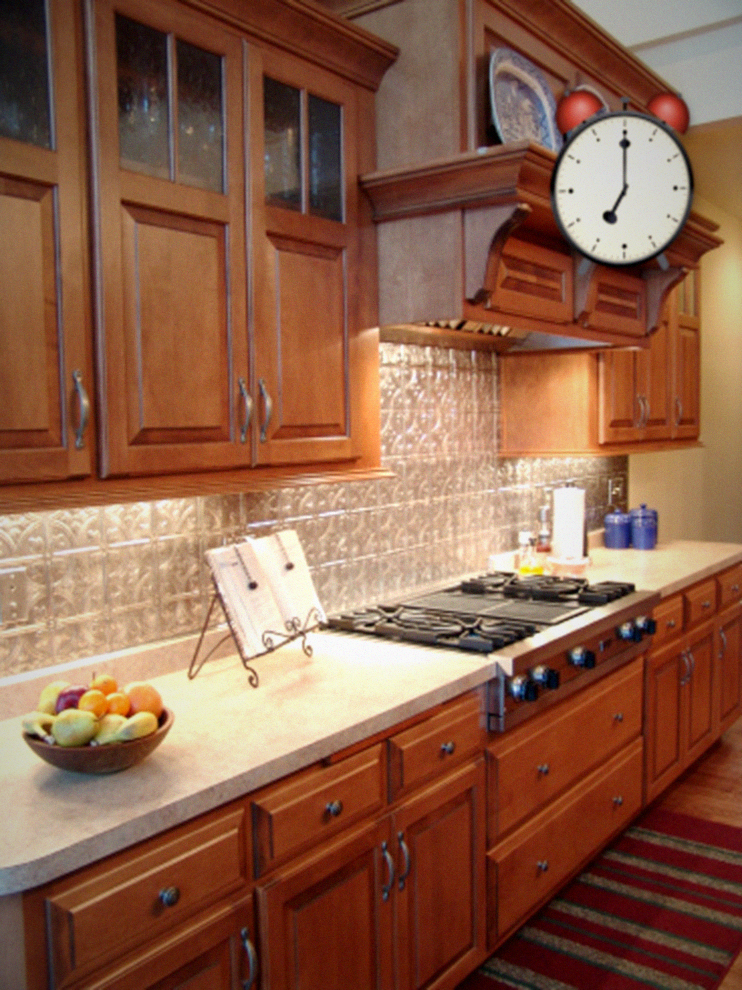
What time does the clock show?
7:00
